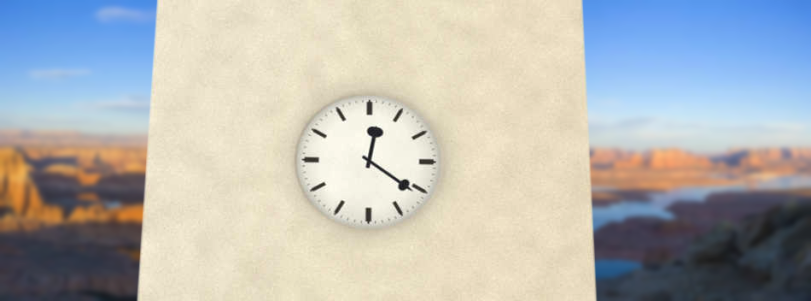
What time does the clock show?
12:21
